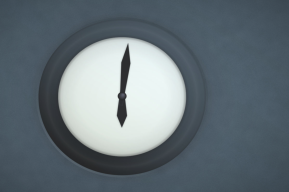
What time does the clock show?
6:01
